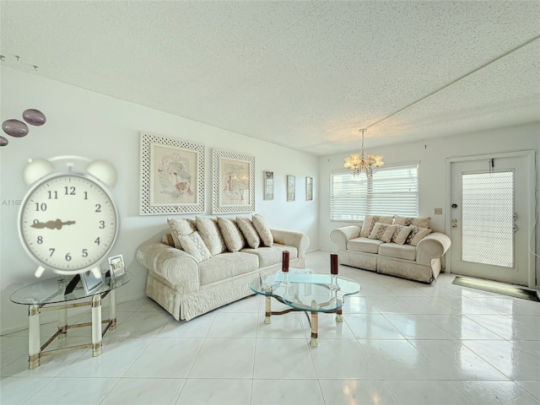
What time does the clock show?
8:44
